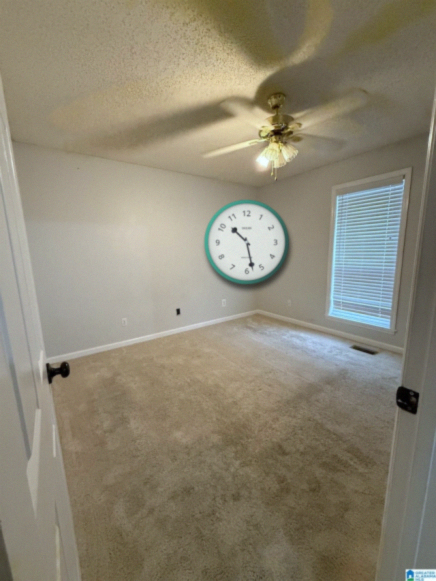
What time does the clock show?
10:28
